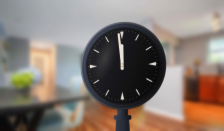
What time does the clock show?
11:59
